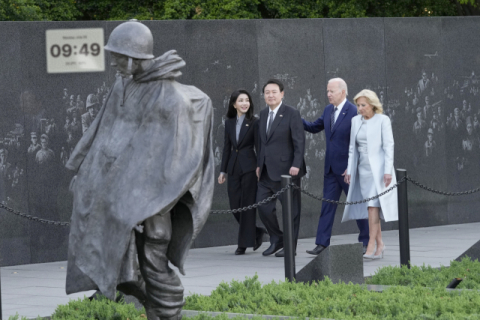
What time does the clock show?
9:49
